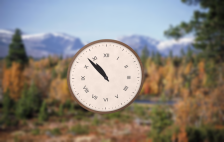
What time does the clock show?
10:53
